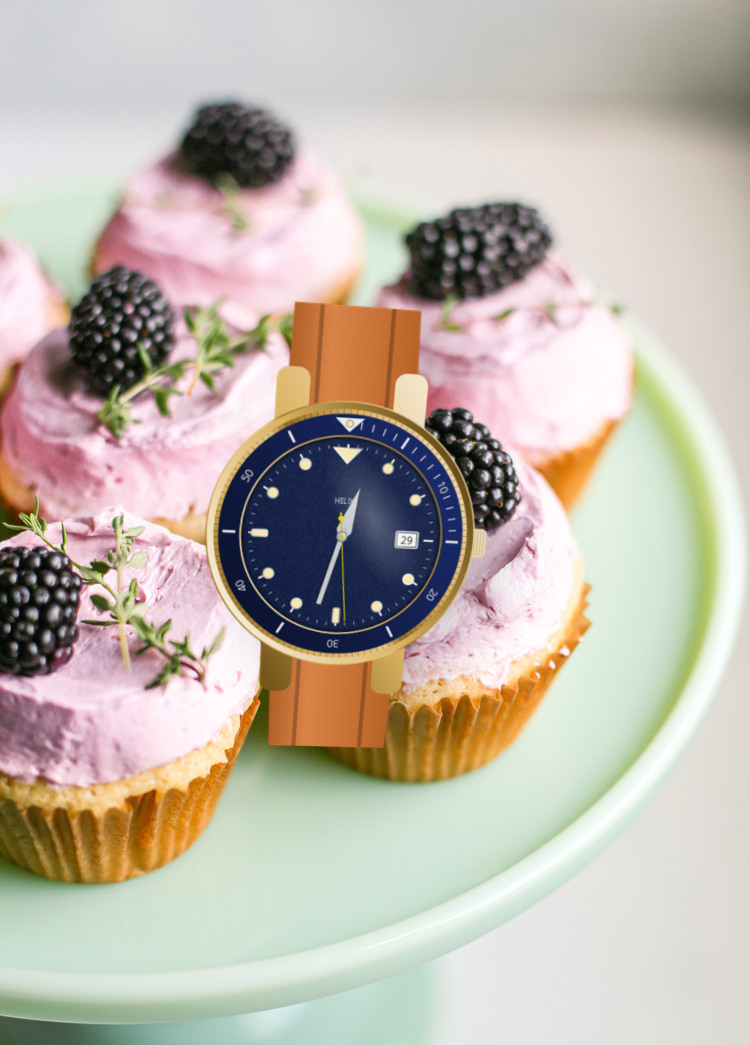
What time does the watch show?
12:32:29
